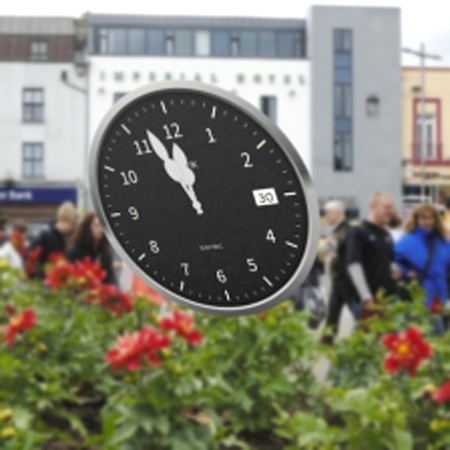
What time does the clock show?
11:57
